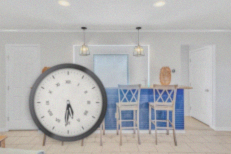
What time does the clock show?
5:31
